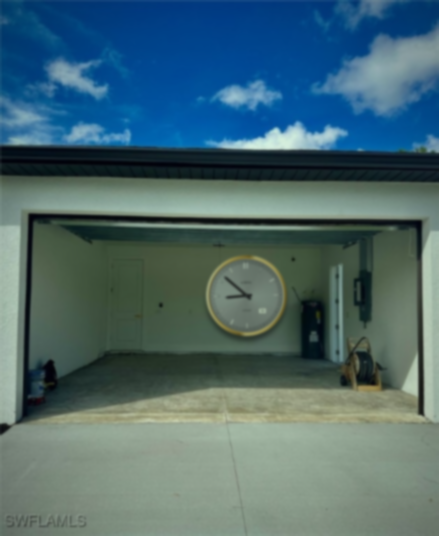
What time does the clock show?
8:52
